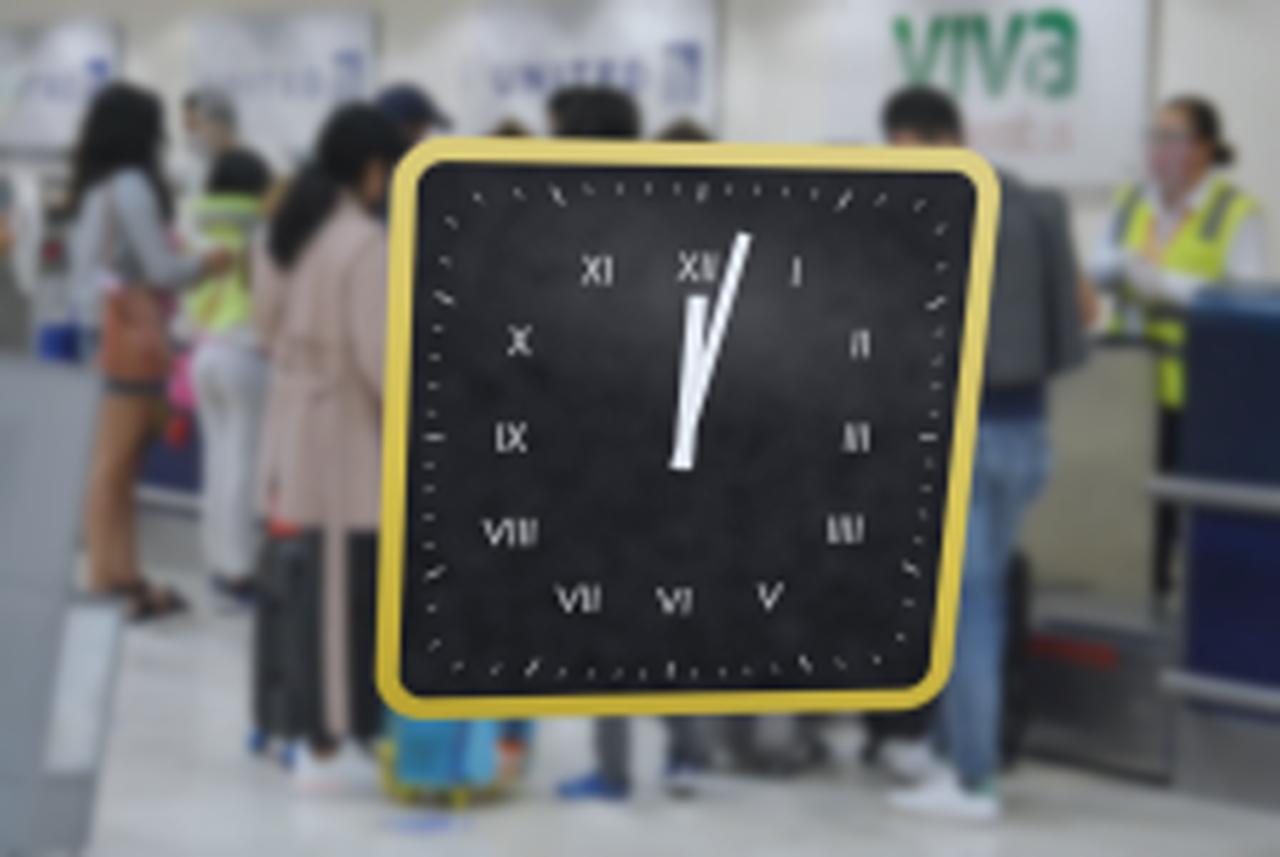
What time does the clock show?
12:02
